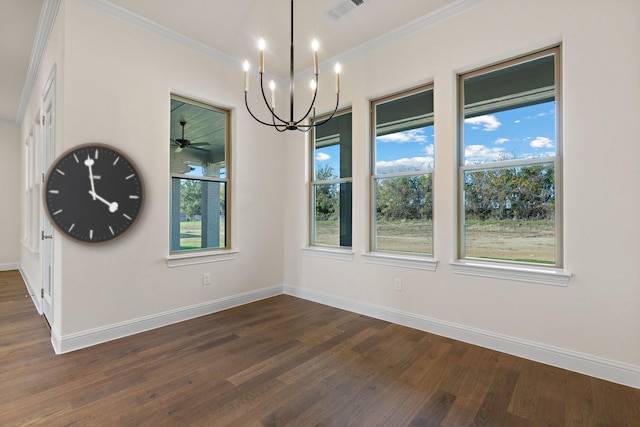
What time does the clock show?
3:58
